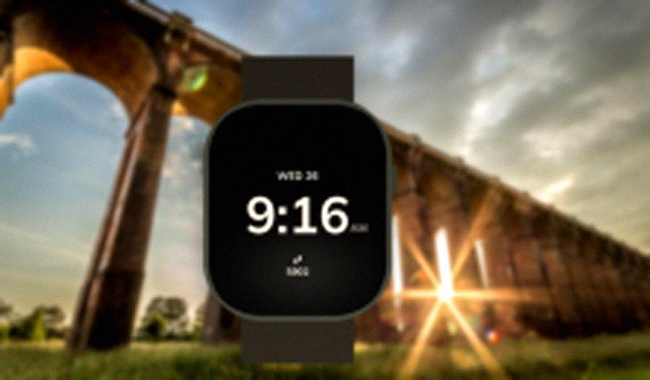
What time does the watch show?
9:16
